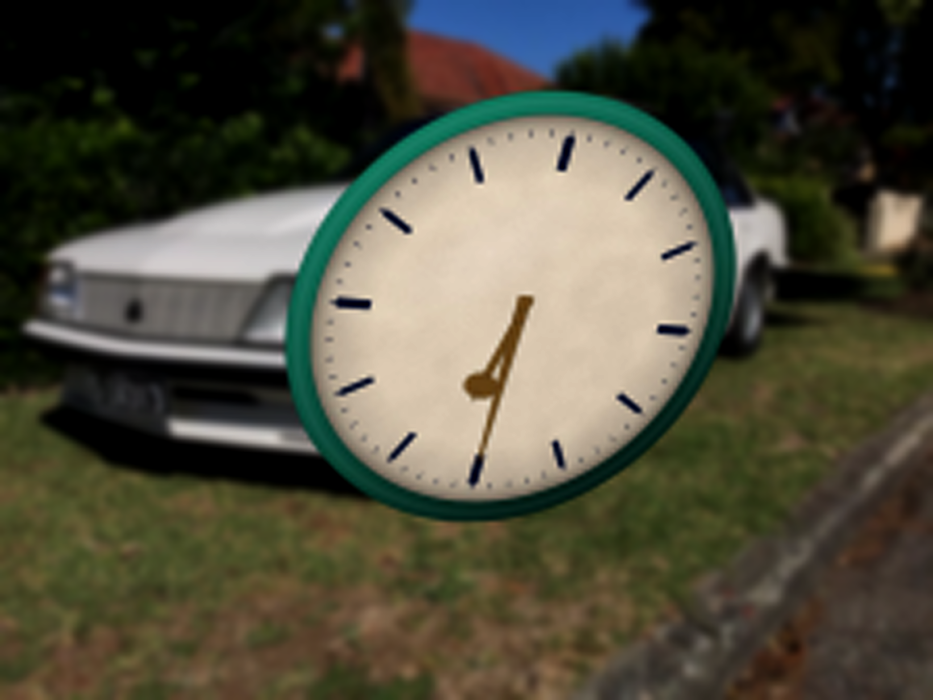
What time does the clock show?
6:30
